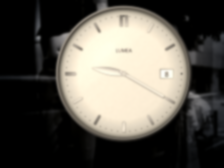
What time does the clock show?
9:20
